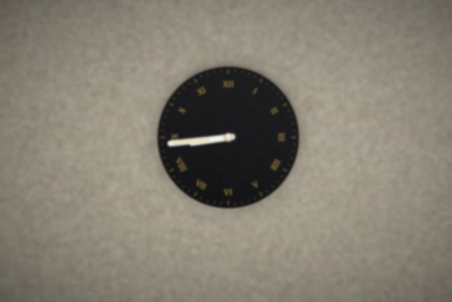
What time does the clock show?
8:44
